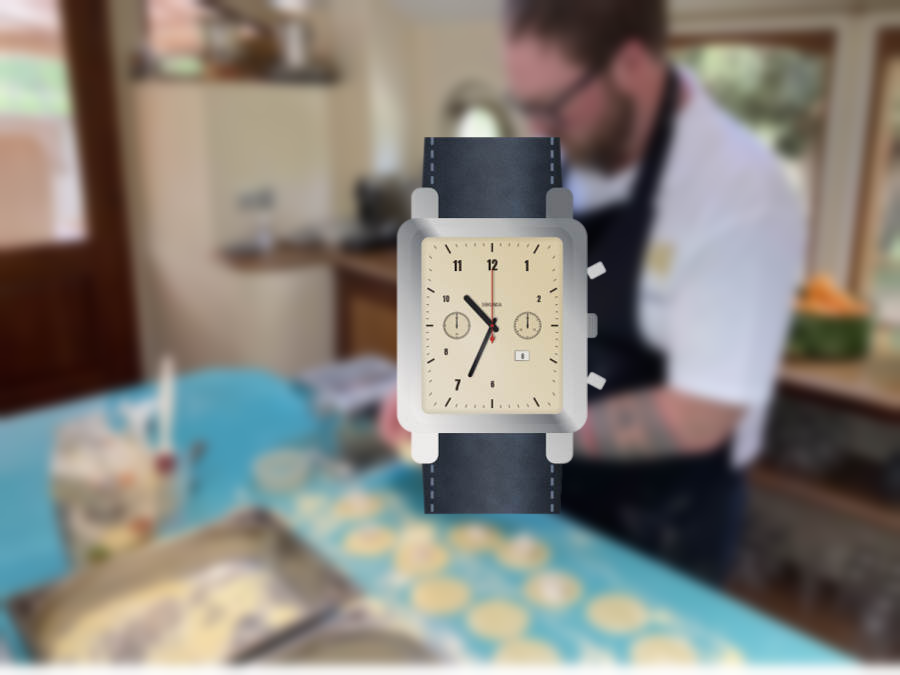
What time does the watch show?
10:34
